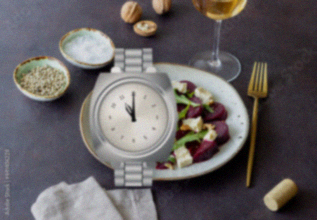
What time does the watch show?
11:00
